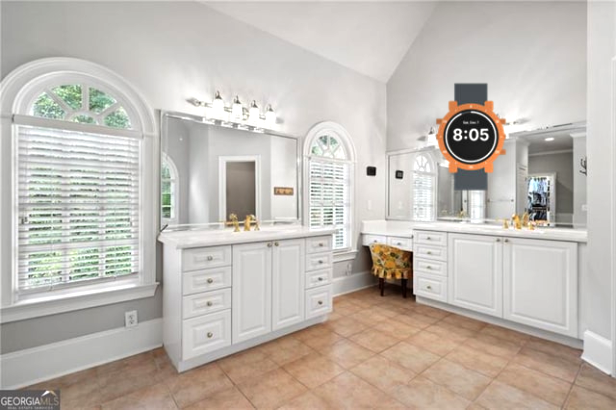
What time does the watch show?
8:05
